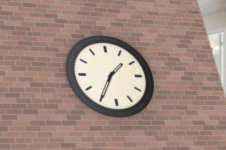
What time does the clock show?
1:35
